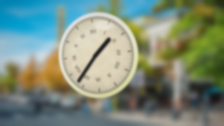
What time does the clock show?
1:37
